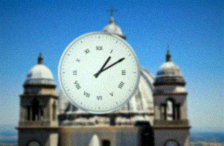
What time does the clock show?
1:10
